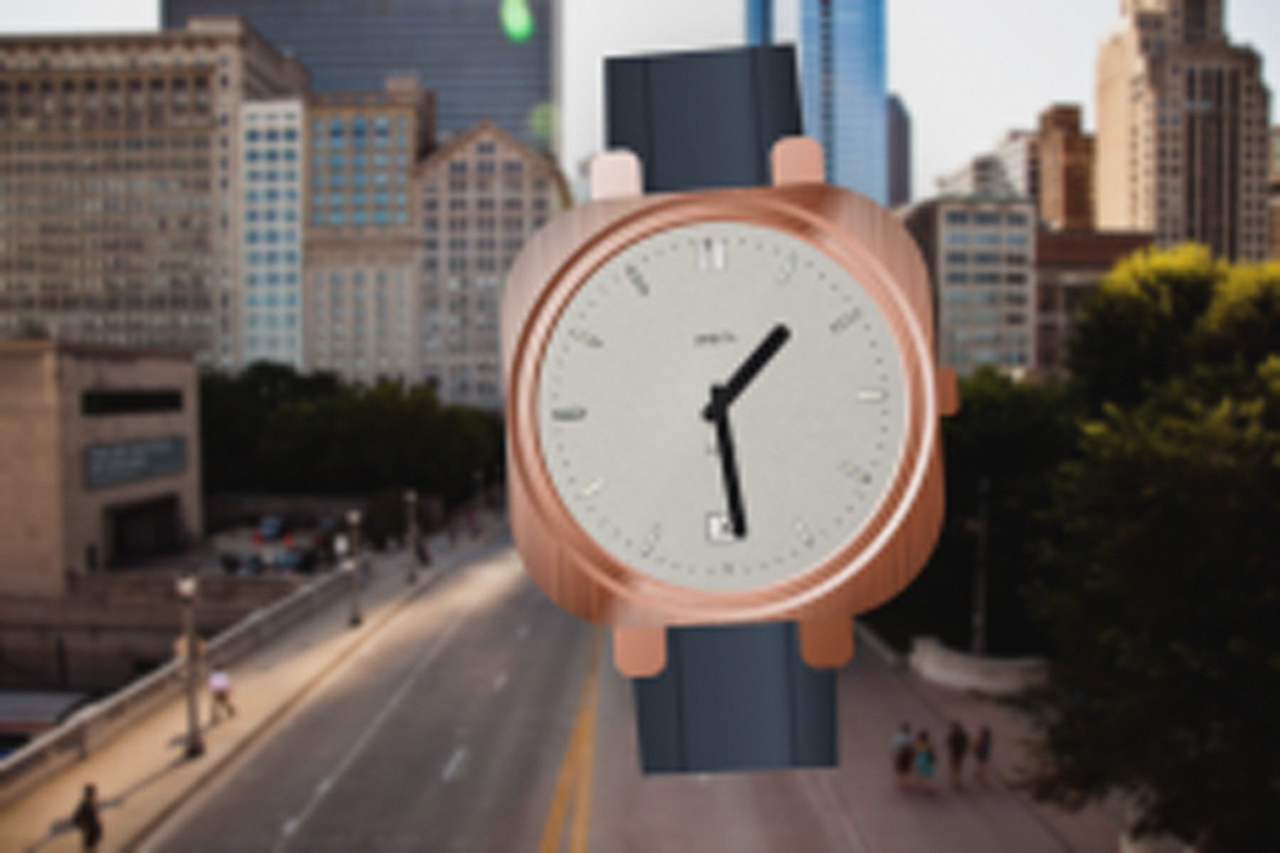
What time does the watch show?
1:29
